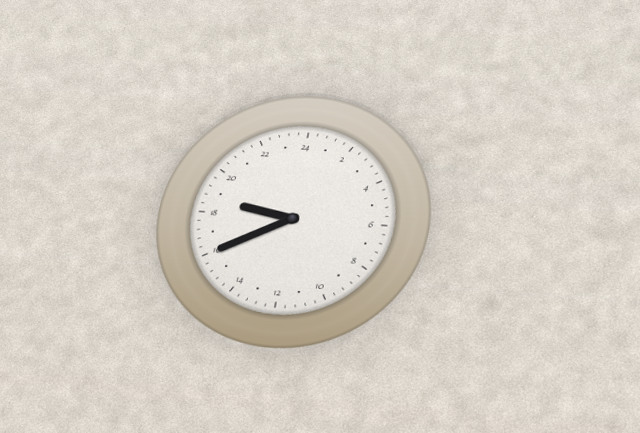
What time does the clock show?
18:40
